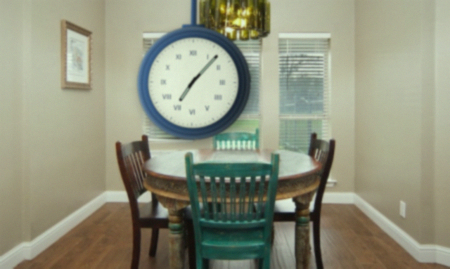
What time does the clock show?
7:07
